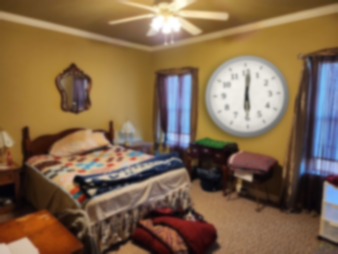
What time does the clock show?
6:01
